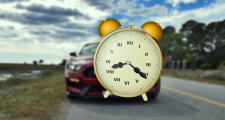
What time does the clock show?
8:21
